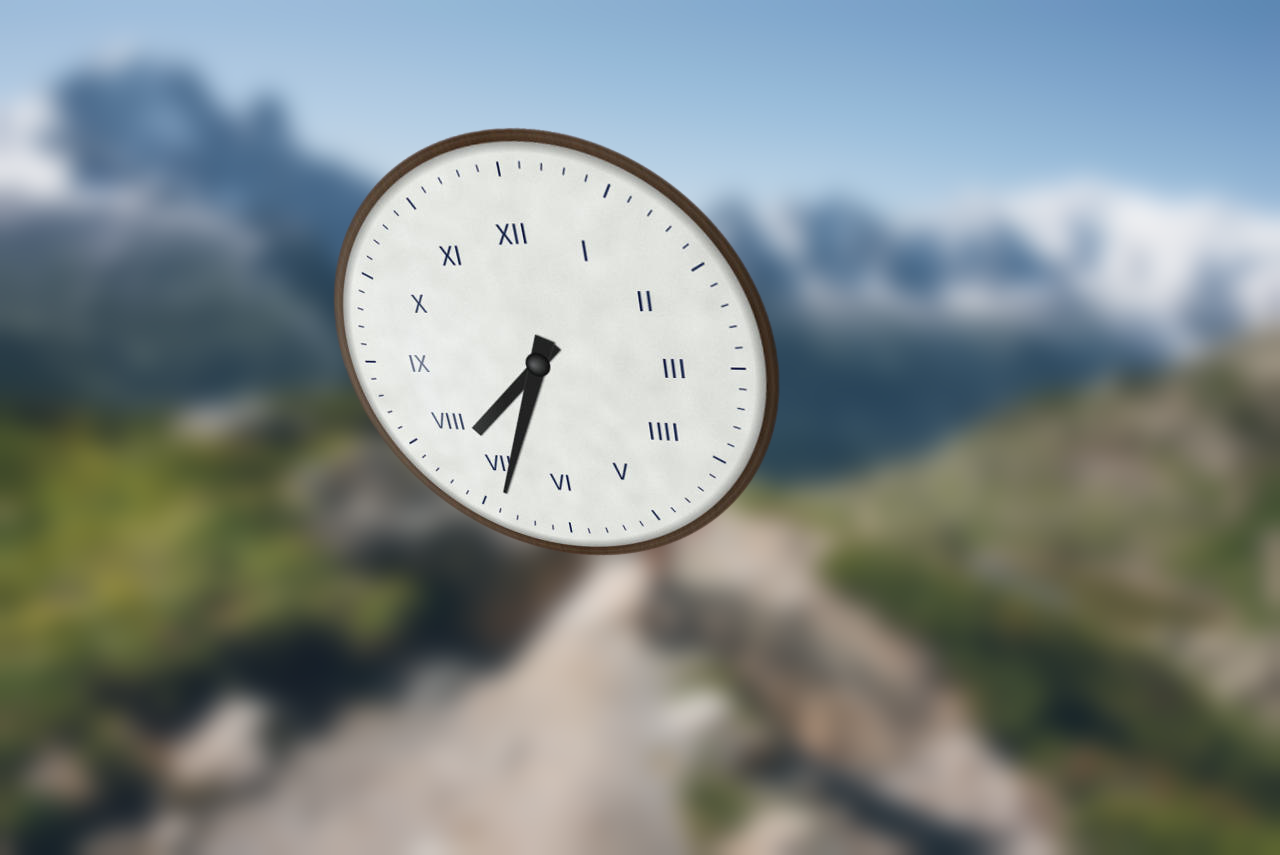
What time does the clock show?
7:34
